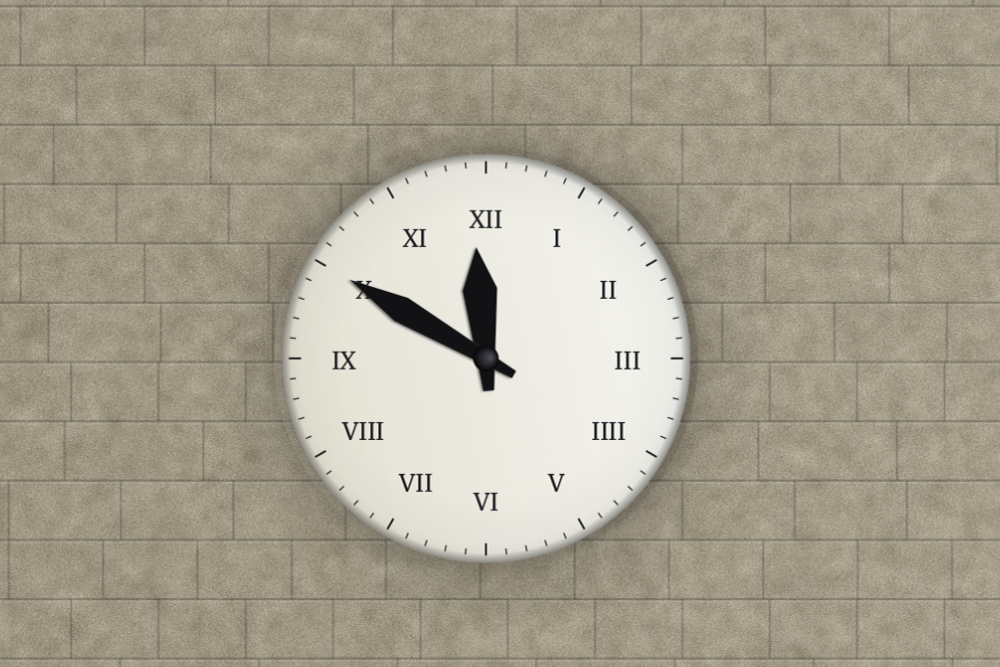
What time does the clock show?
11:50
